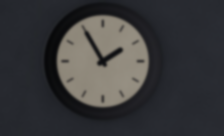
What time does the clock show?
1:55
